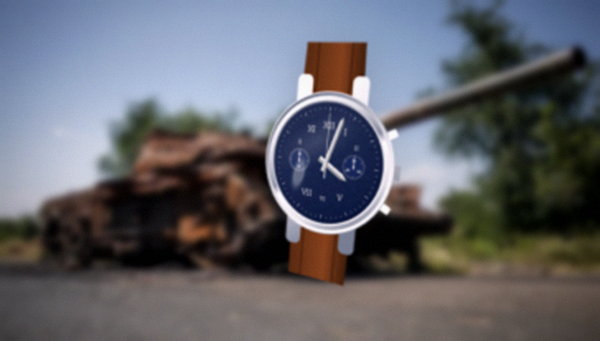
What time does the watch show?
4:03
